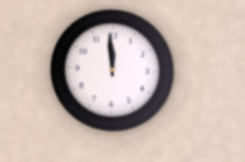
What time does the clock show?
11:59
